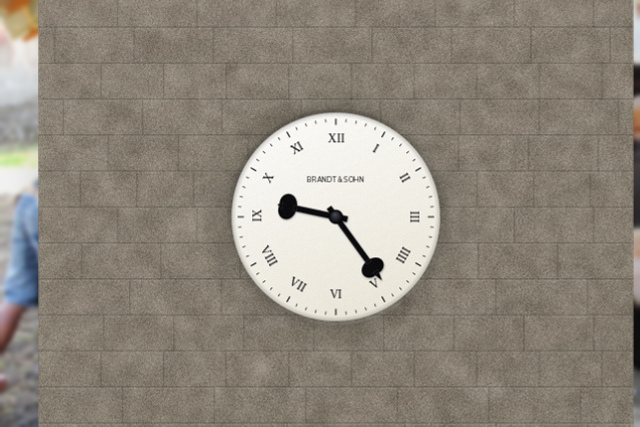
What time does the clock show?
9:24
